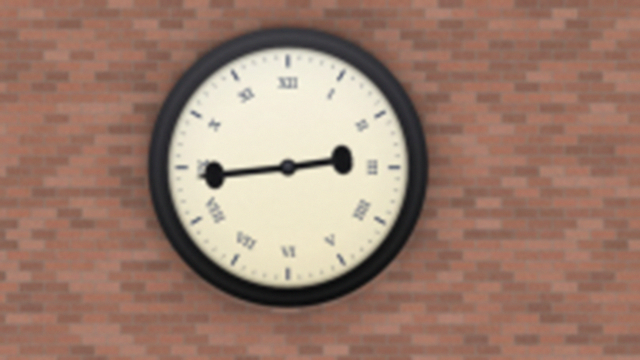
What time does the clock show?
2:44
